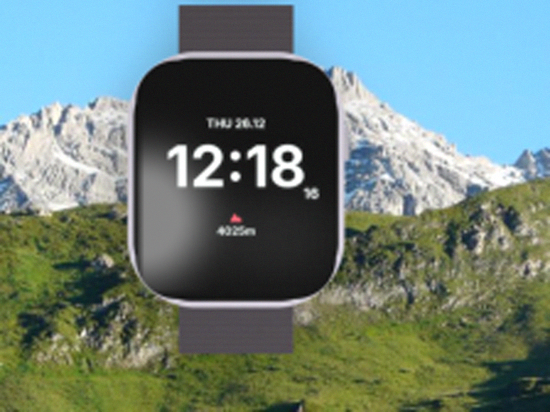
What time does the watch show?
12:18
